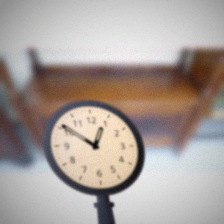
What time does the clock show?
12:51
